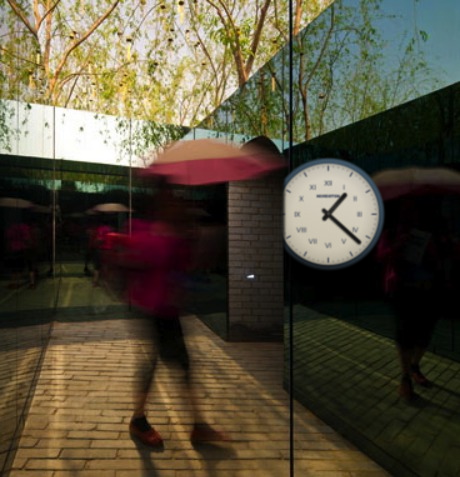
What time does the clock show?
1:22
